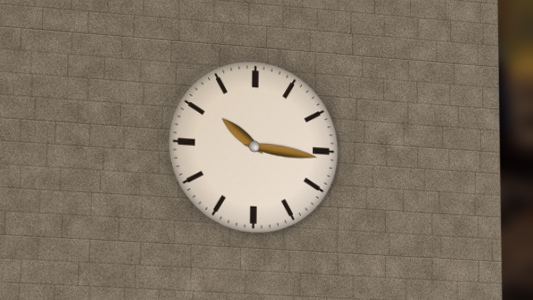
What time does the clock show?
10:16
